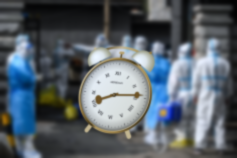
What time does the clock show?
8:14
